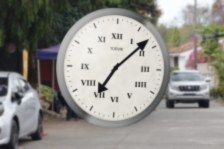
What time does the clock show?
7:08
